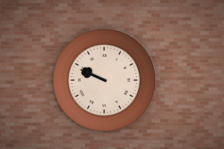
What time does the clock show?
9:49
